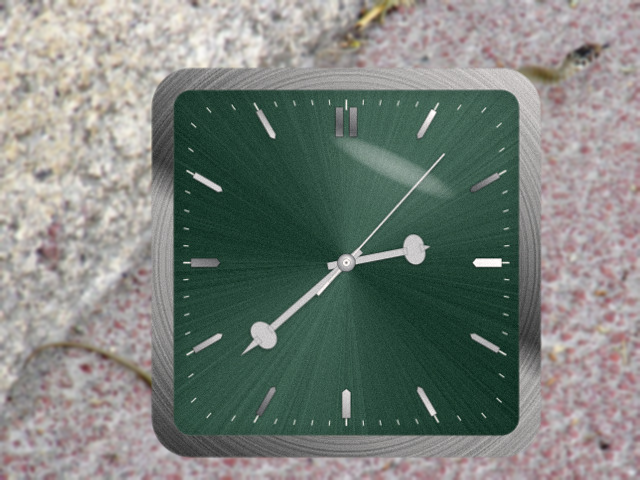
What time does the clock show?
2:38:07
